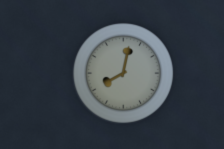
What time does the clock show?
8:02
